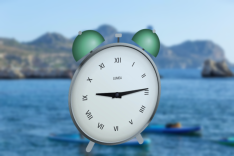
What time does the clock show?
9:14
